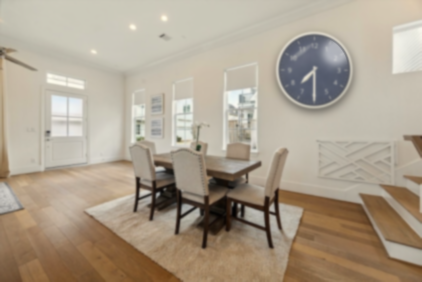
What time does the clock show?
7:30
